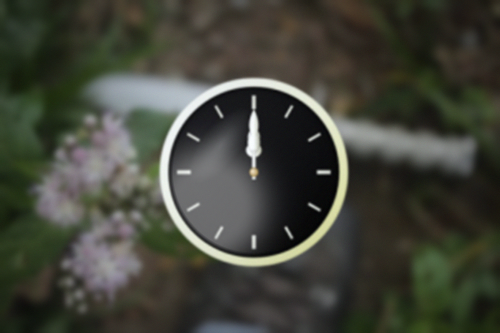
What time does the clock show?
12:00
